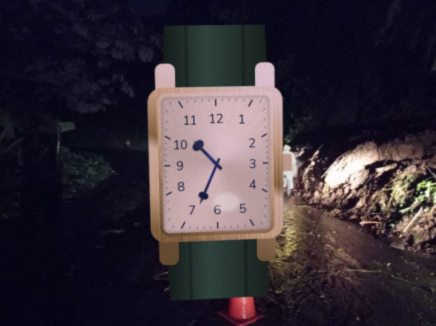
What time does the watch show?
10:34
